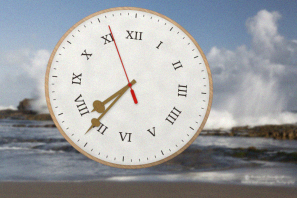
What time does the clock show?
7:35:56
